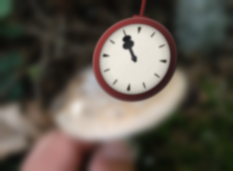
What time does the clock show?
10:55
